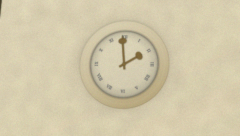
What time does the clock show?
1:59
